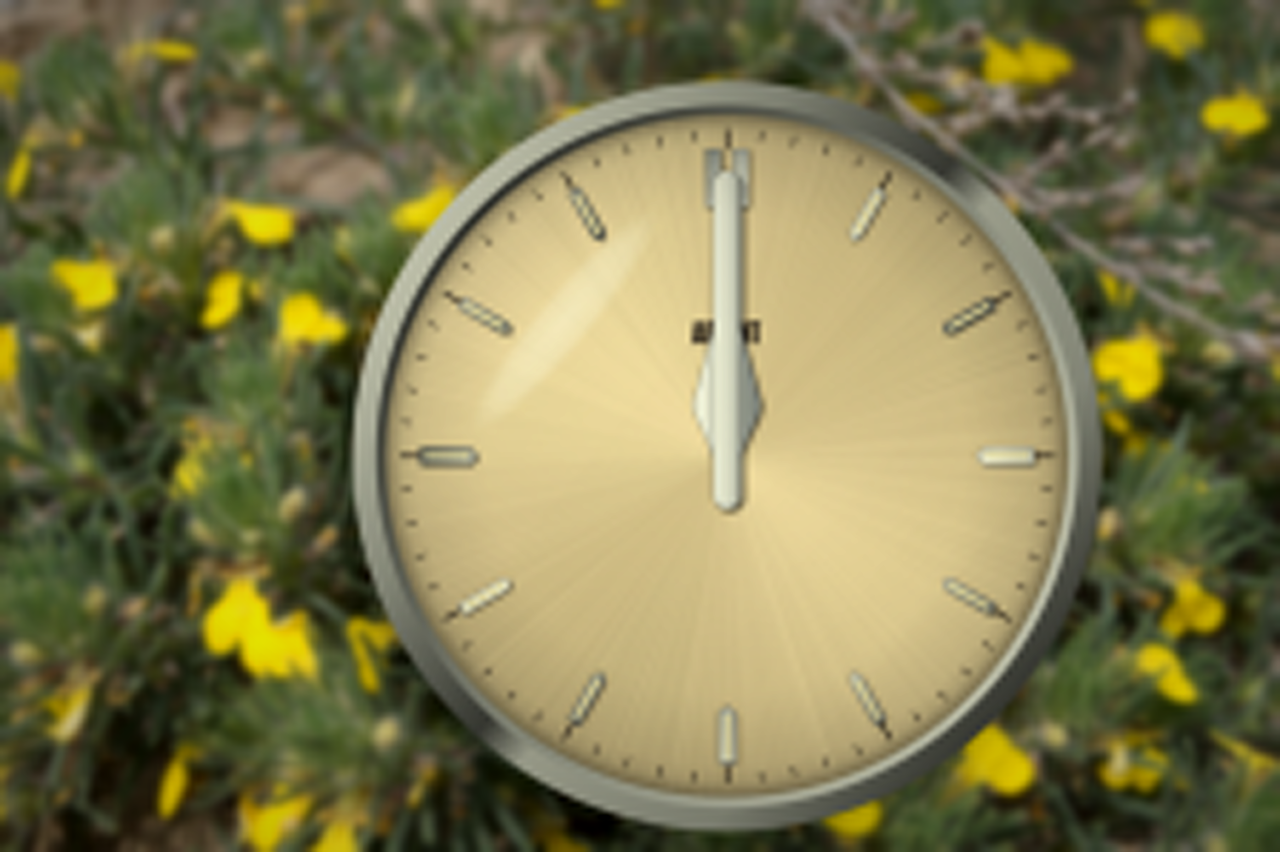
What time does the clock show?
12:00
